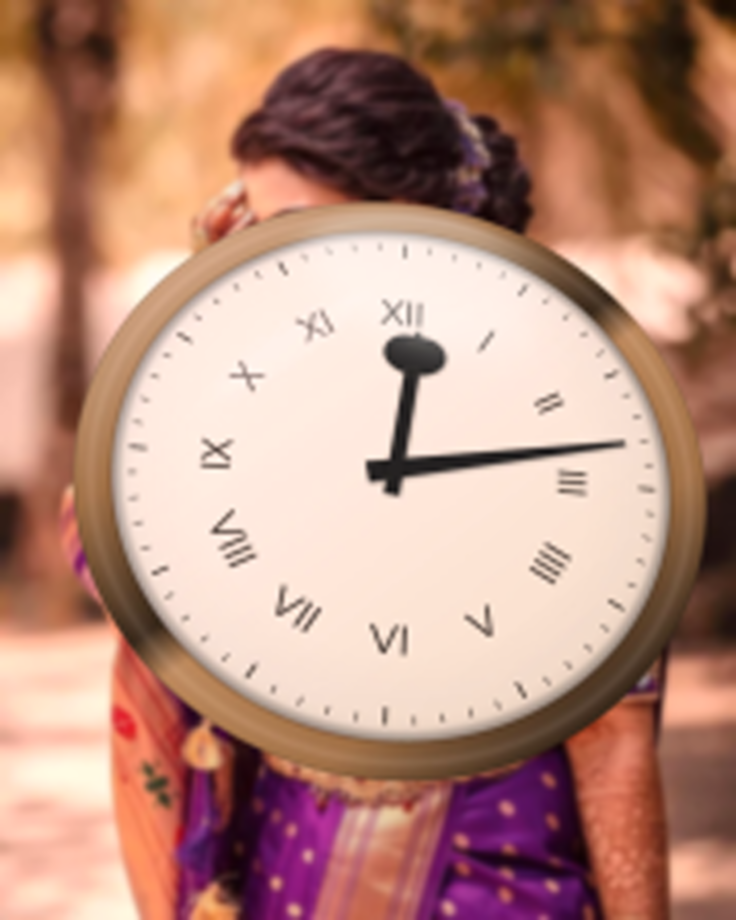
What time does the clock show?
12:13
